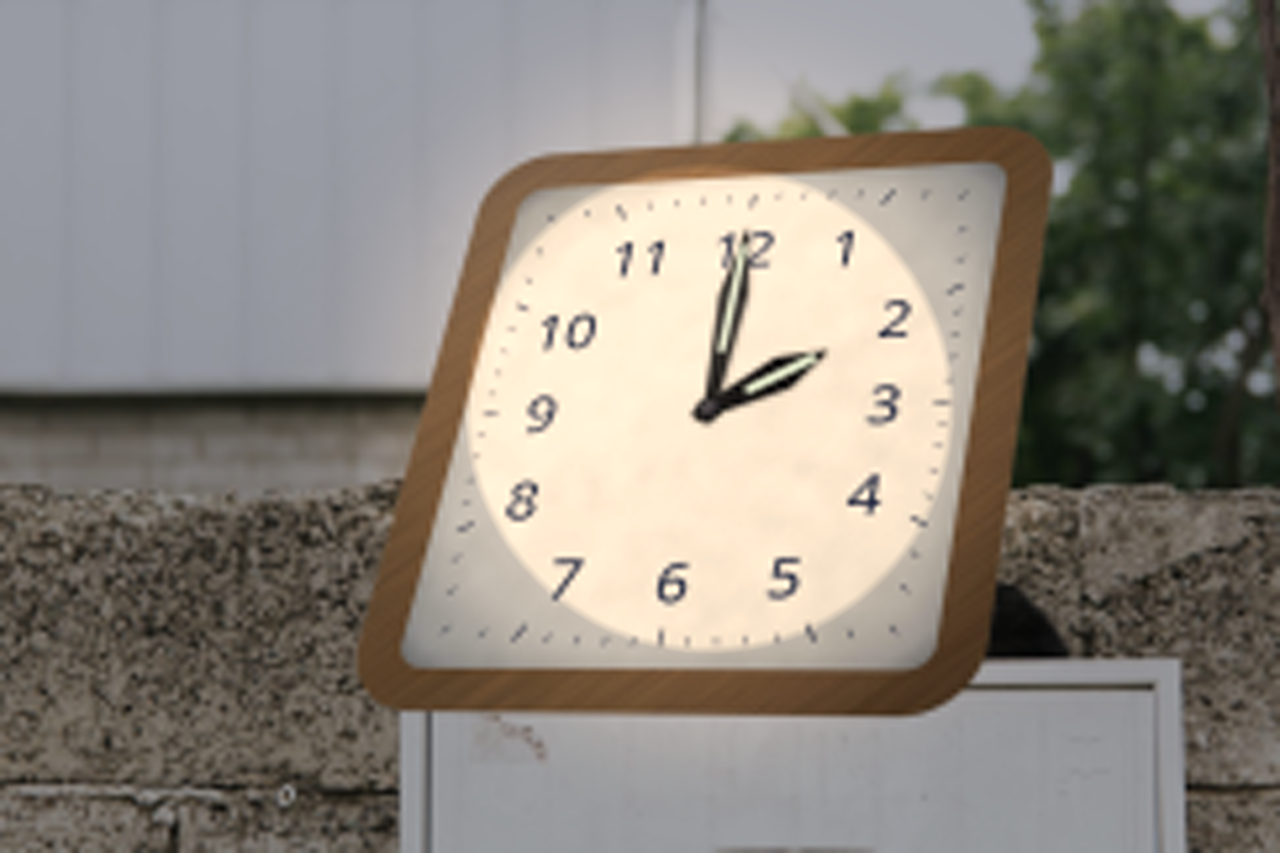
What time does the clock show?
2:00
